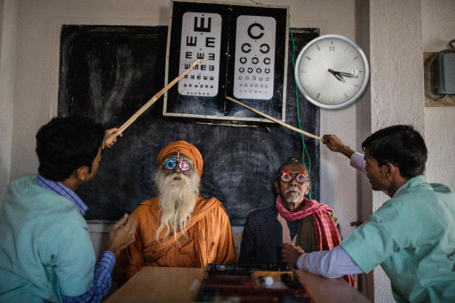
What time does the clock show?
4:17
